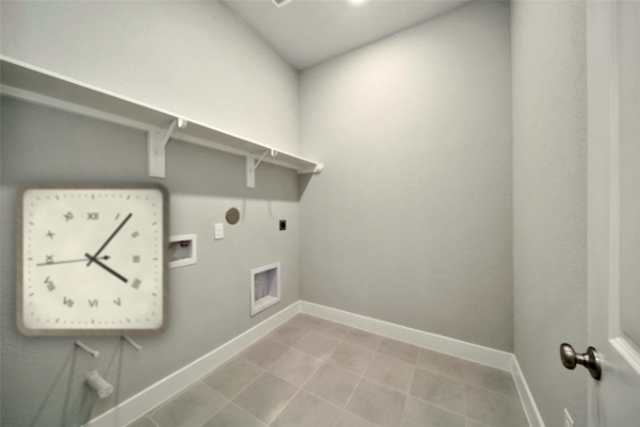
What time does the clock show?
4:06:44
